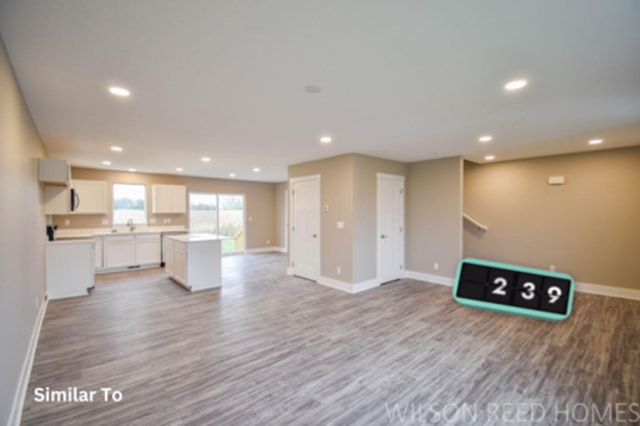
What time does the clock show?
2:39
